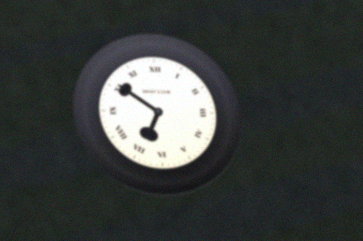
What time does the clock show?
6:51
